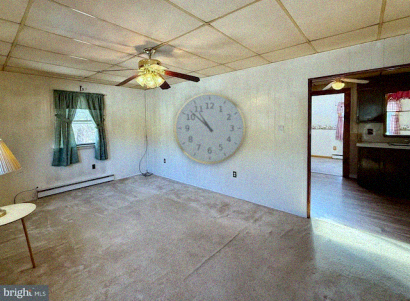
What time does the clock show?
10:52
